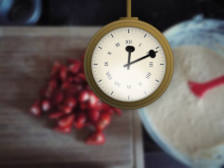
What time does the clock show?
12:11
